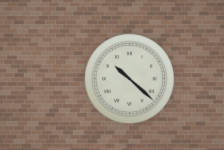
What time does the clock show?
10:22
